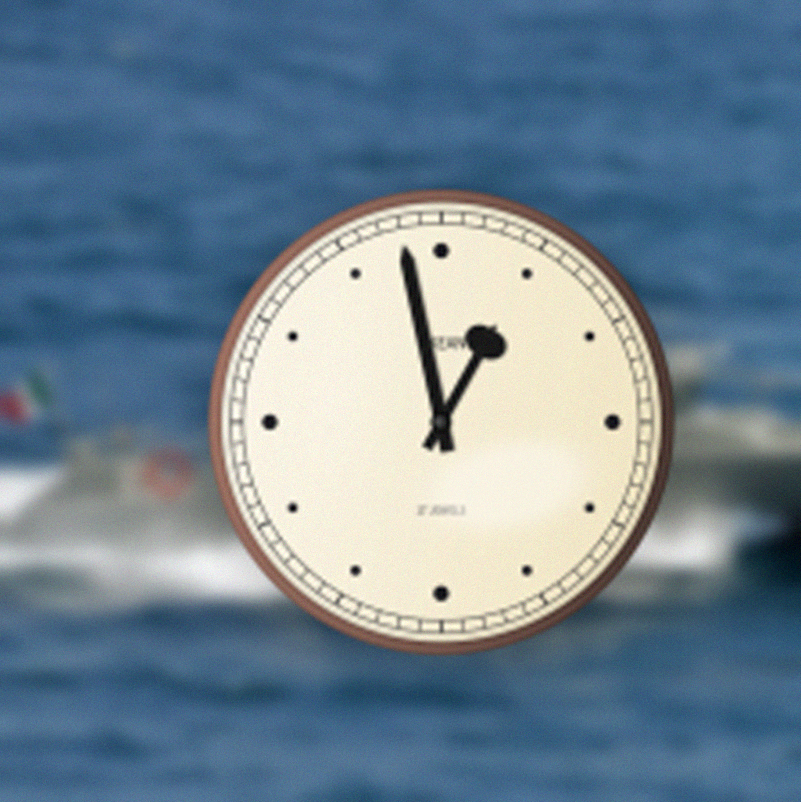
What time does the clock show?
12:58
